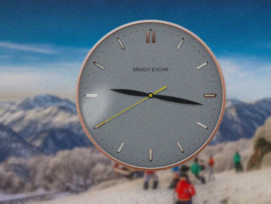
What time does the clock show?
9:16:40
